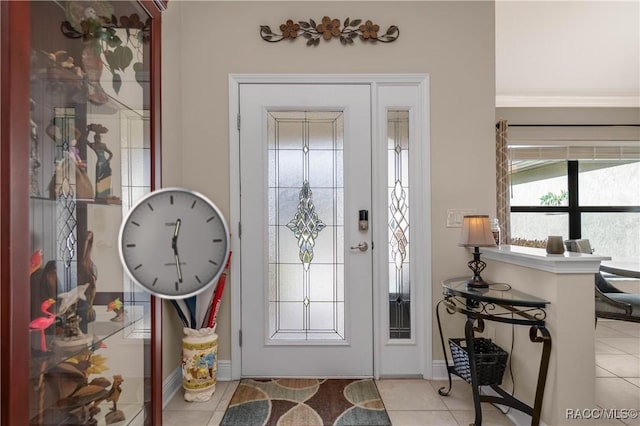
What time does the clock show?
12:29
